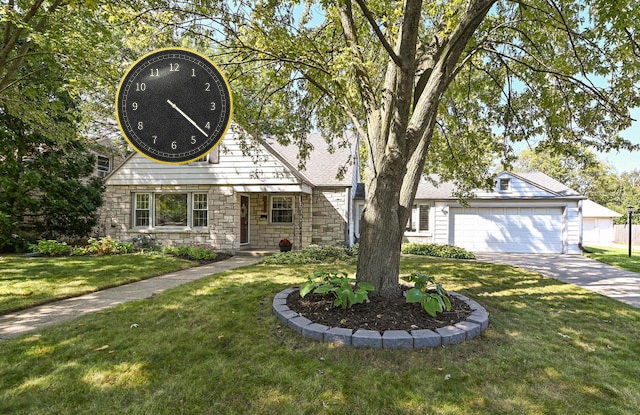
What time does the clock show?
4:22
